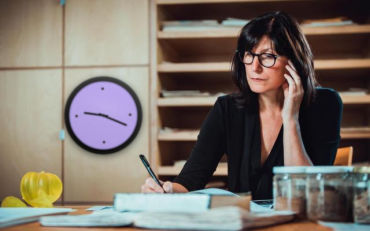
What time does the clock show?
9:19
